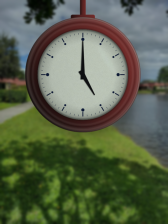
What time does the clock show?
5:00
